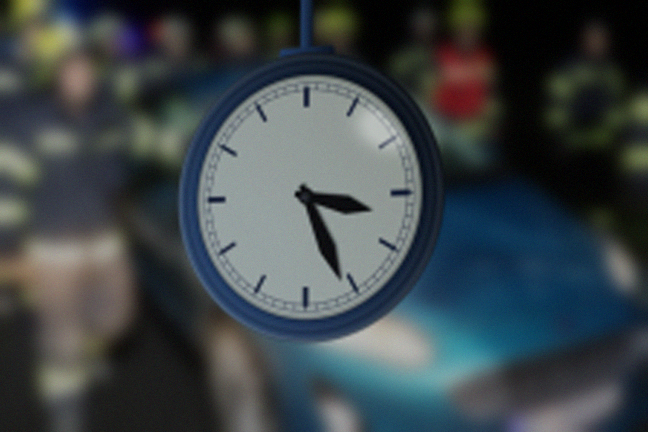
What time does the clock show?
3:26
